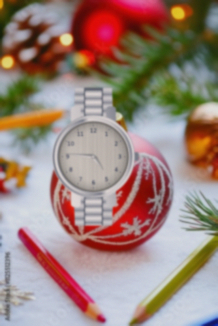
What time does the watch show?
4:46
